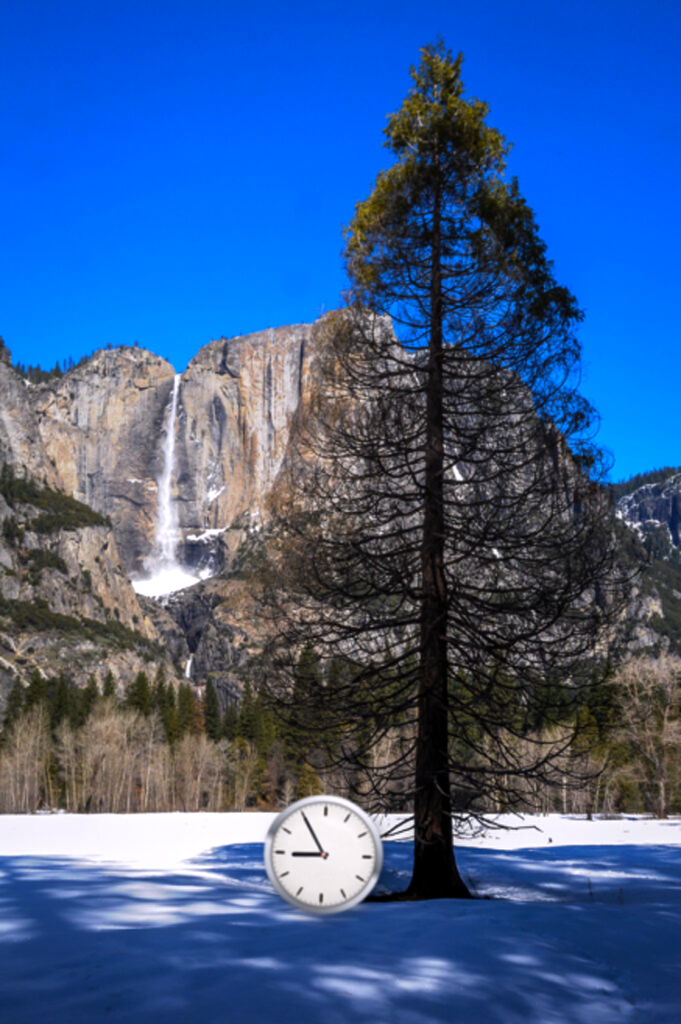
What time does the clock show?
8:55
